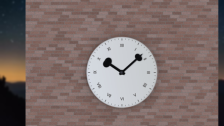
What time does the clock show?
10:08
